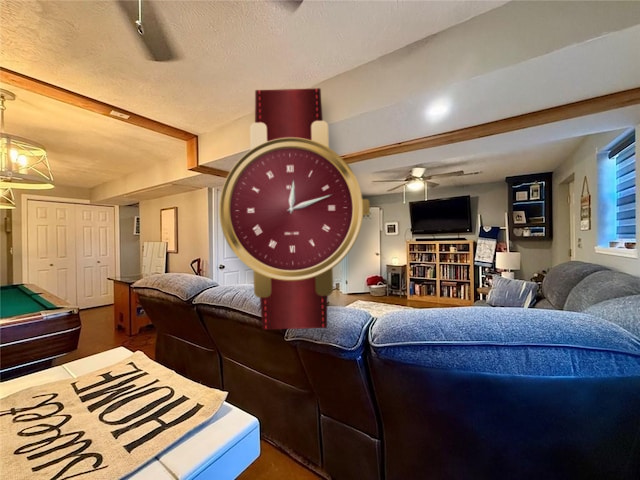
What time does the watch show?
12:12
